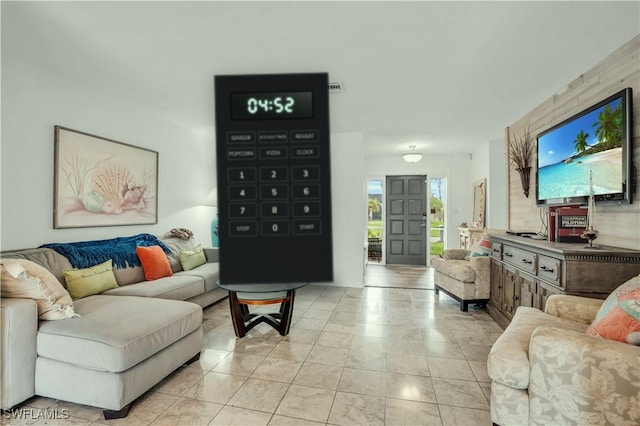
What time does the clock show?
4:52
